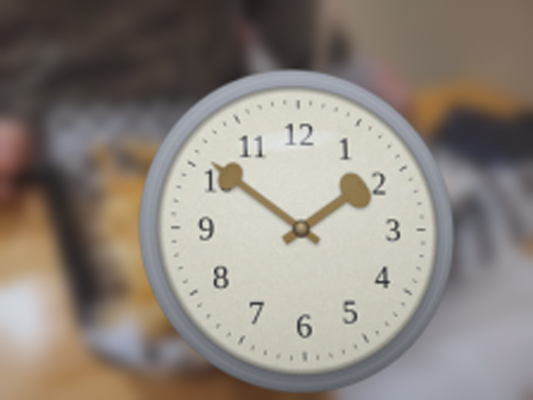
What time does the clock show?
1:51
